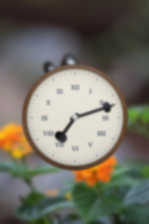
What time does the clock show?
7:12
